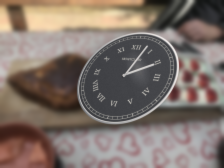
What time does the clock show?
2:03
